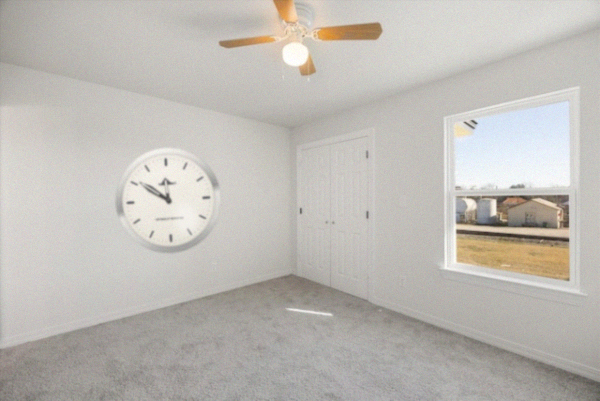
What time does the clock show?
11:51
